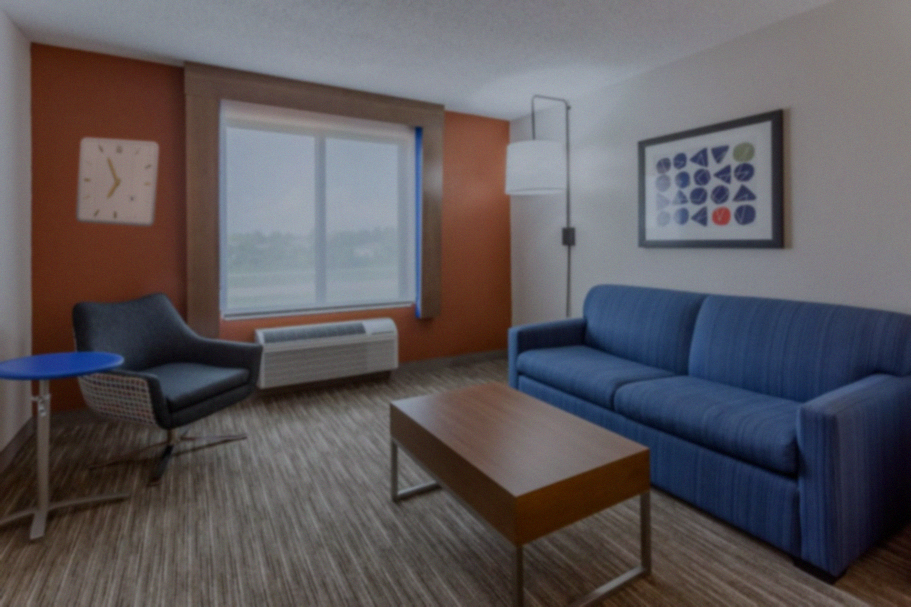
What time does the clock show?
6:56
